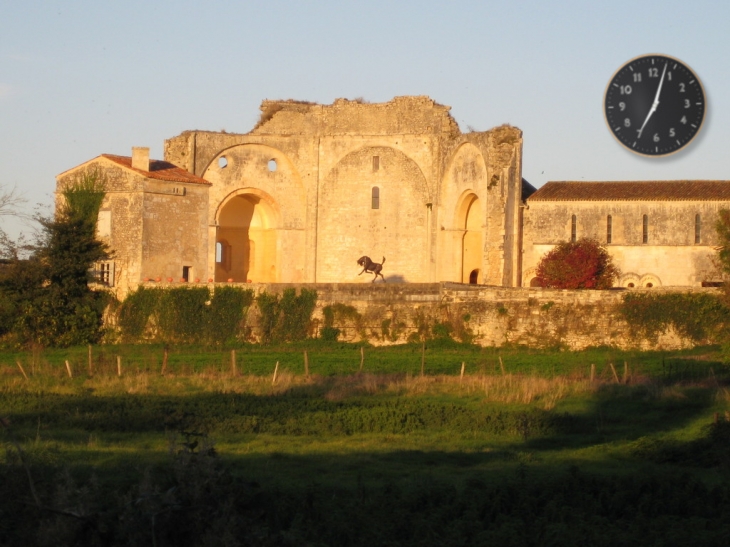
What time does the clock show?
7:03
